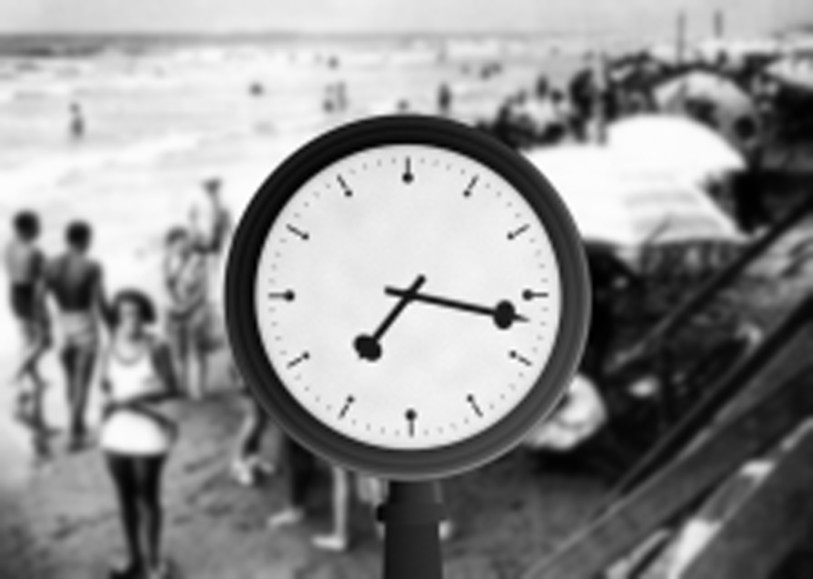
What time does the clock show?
7:17
